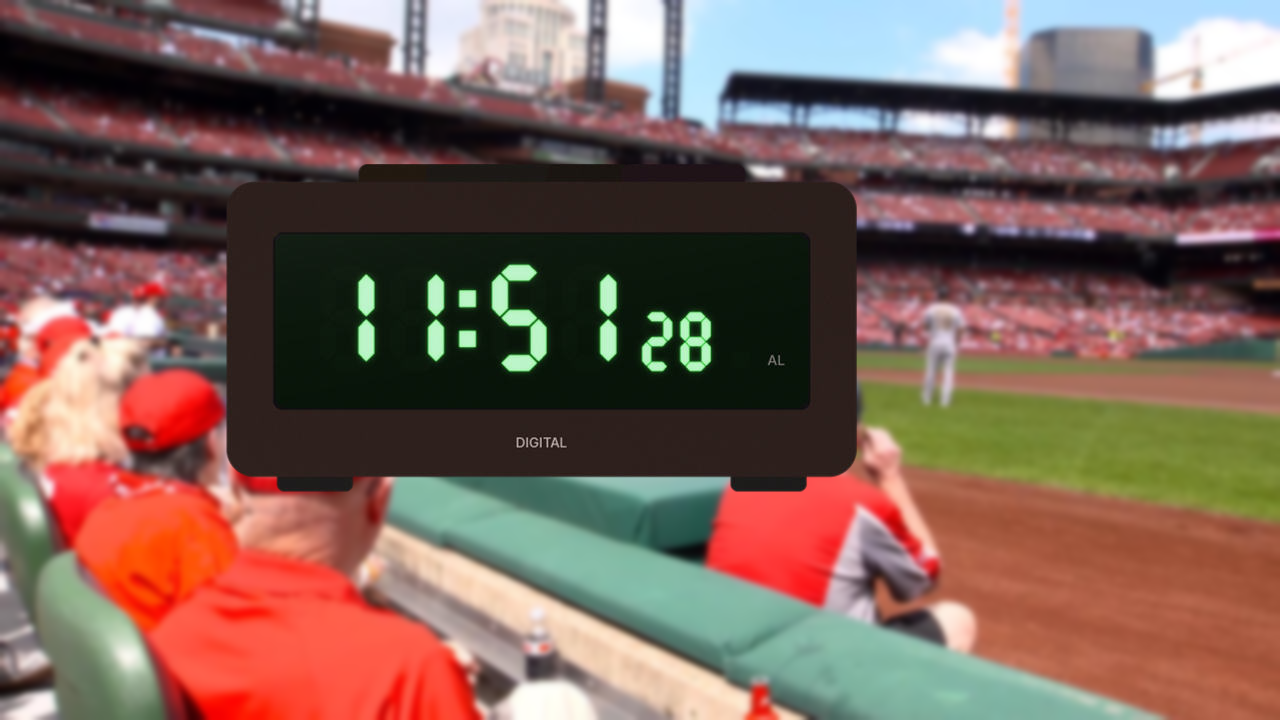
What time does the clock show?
11:51:28
